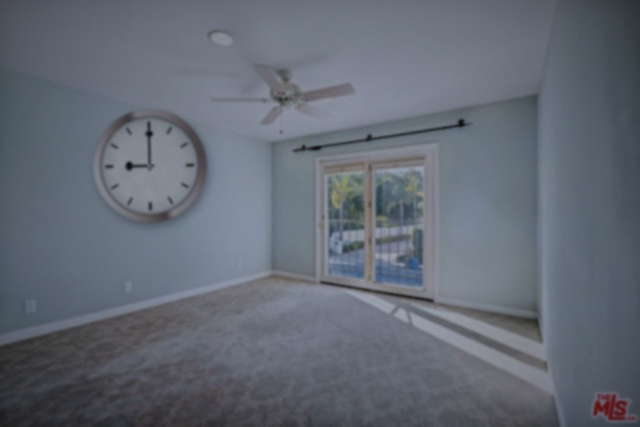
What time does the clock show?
9:00
